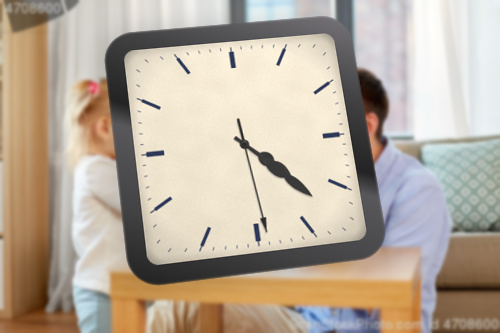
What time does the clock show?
4:22:29
